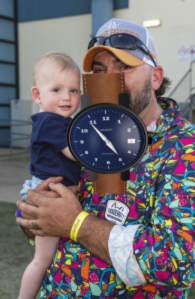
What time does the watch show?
4:54
